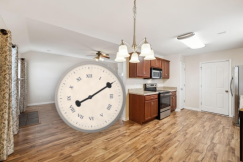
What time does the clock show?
8:10
